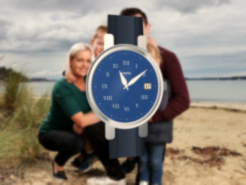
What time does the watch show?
11:09
